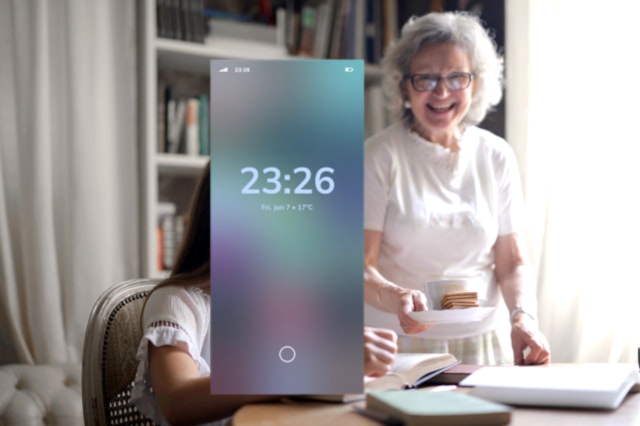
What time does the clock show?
23:26
